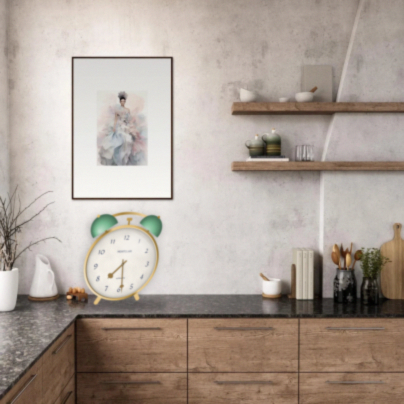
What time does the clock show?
7:29
